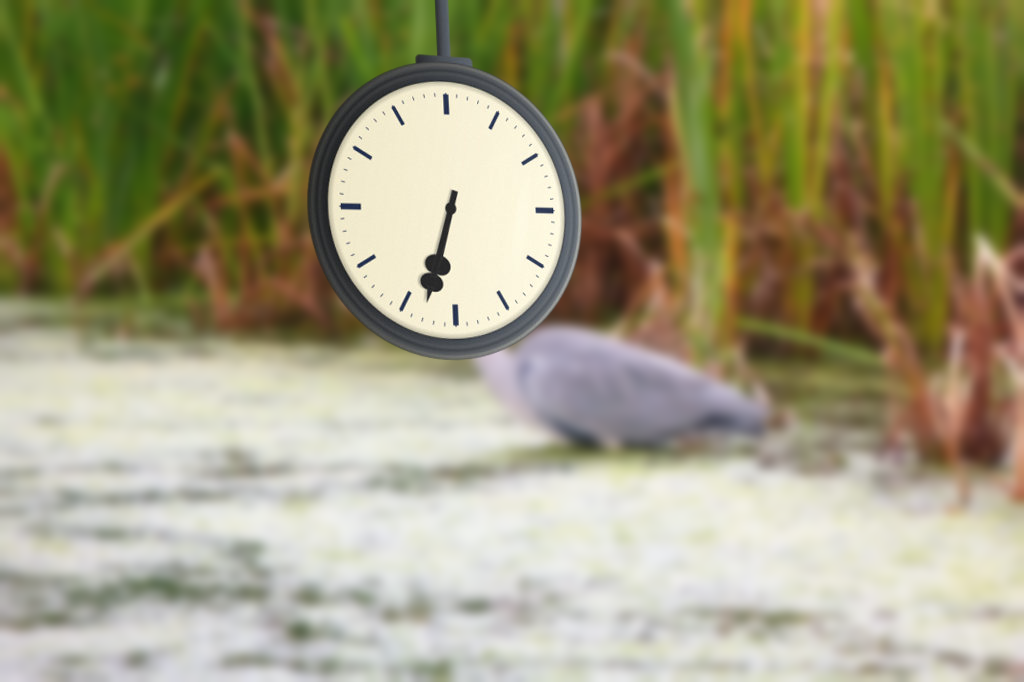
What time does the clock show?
6:33
